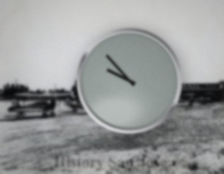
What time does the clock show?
9:53
